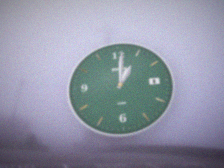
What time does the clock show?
1:01
